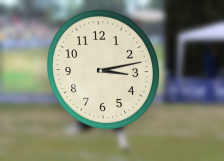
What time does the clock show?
3:13
